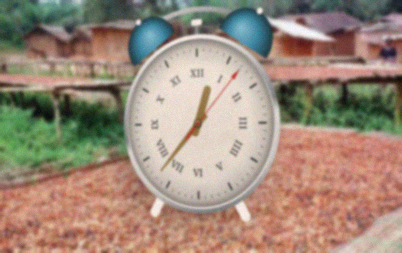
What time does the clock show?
12:37:07
